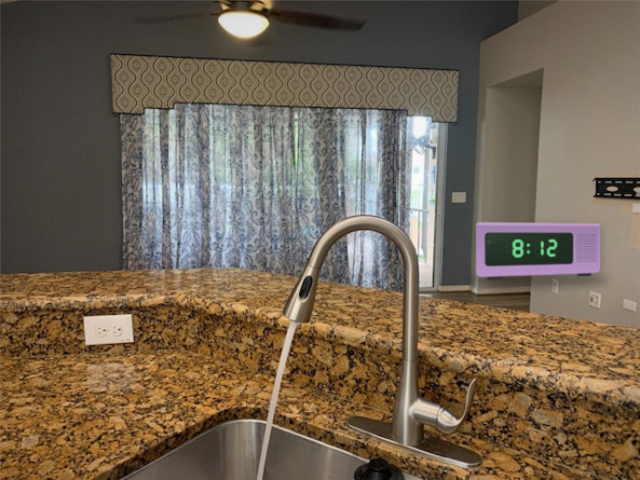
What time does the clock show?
8:12
